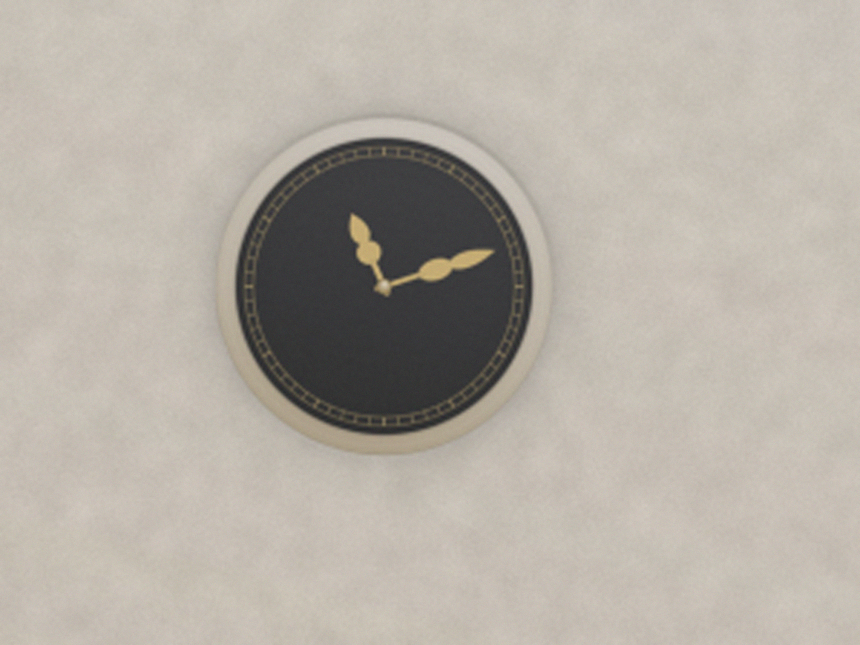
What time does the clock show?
11:12
